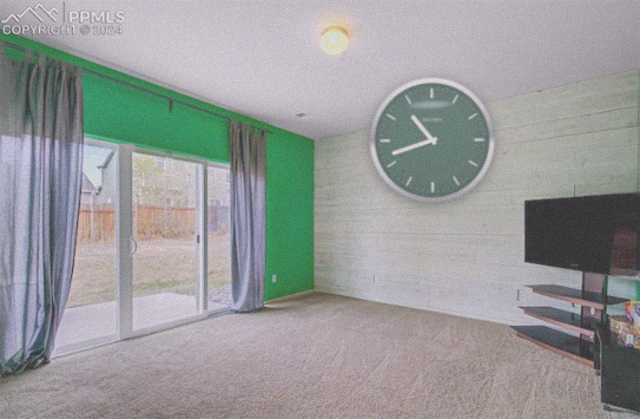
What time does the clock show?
10:42
